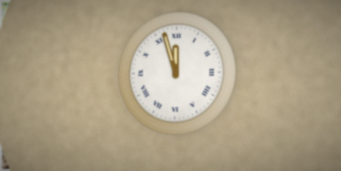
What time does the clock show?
11:57
